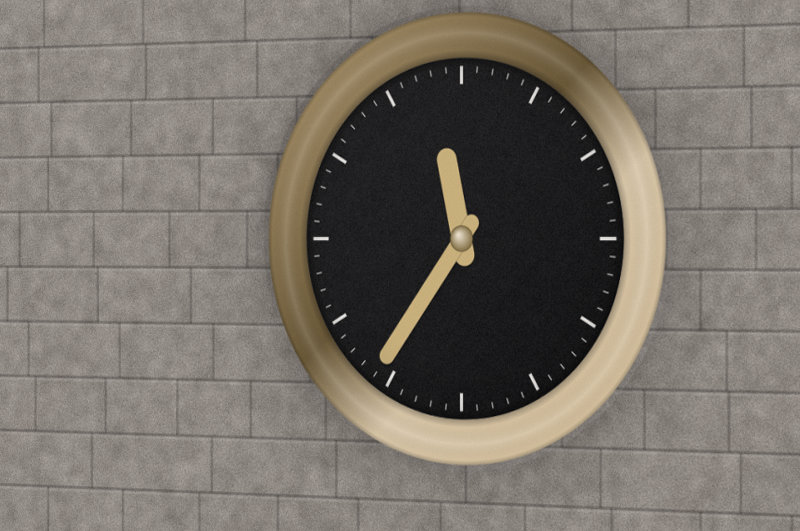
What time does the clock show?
11:36
